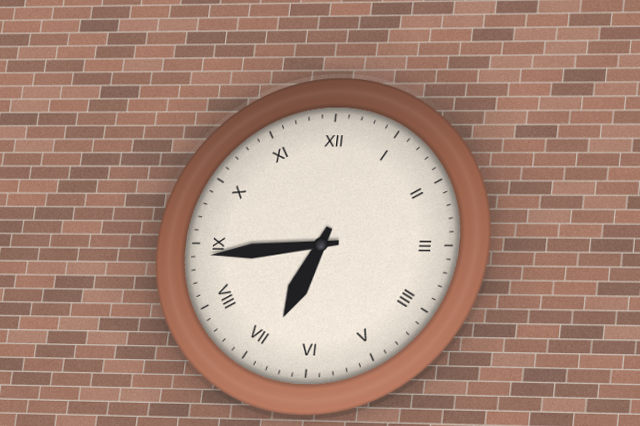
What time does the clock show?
6:44
